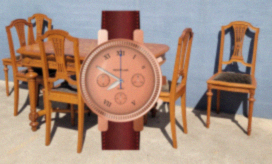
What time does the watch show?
7:50
